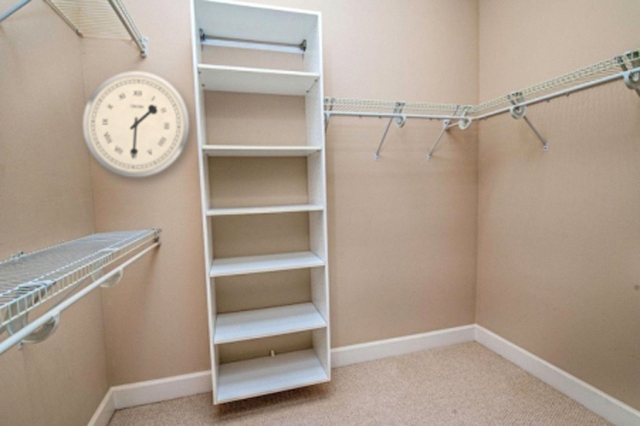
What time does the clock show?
1:30
